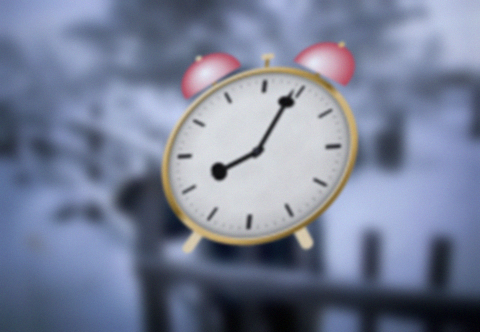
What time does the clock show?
8:04
